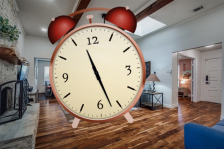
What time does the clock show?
11:27
